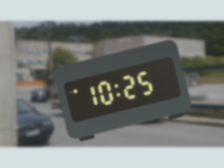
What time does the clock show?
10:25
